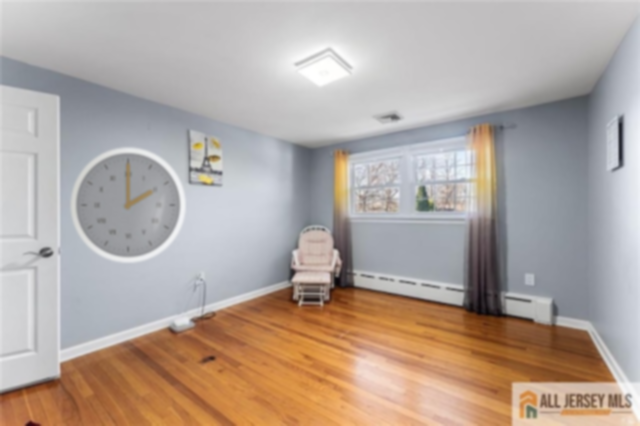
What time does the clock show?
2:00
